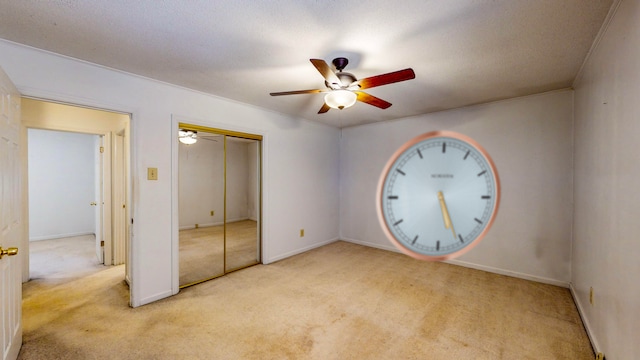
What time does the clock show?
5:26
